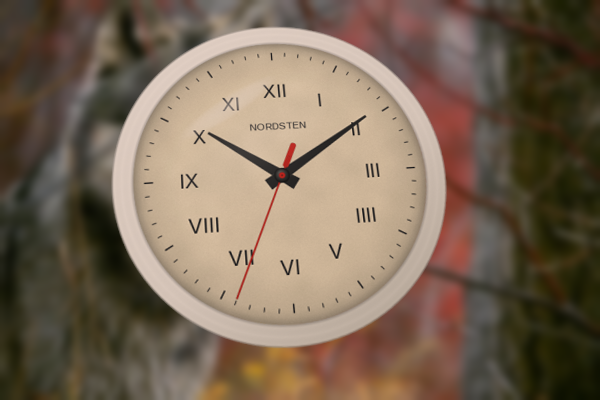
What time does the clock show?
10:09:34
